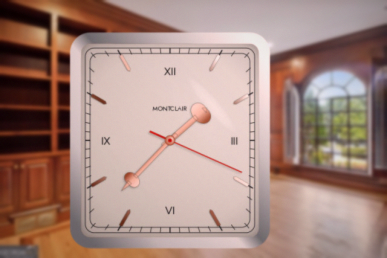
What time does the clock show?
1:37:19
